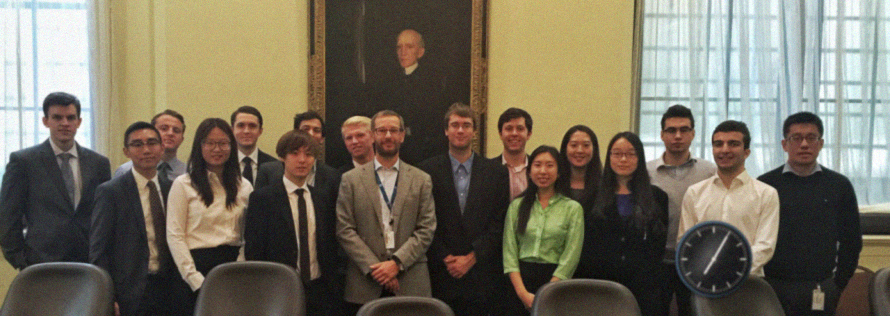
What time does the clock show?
7:05
